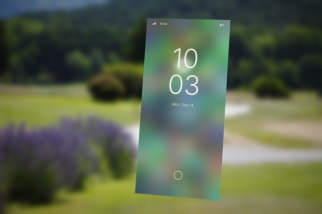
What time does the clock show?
10:03
